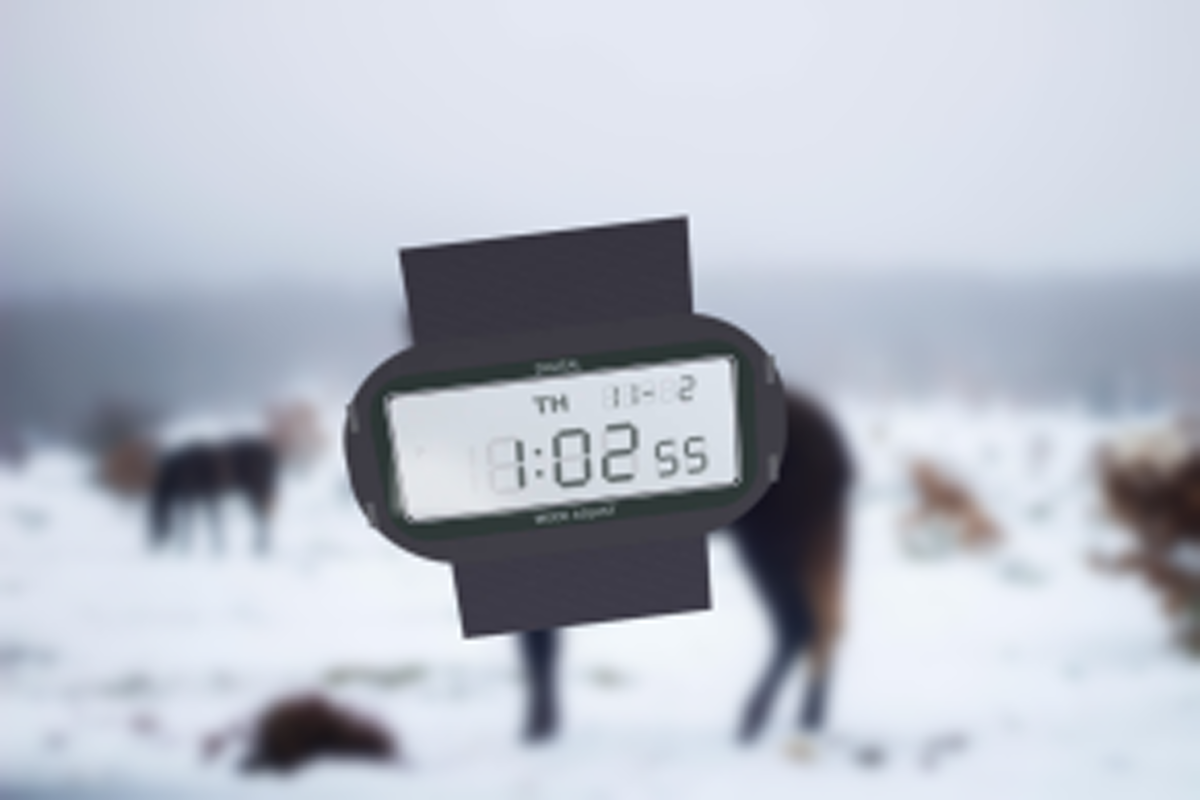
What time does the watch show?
1:02:55
